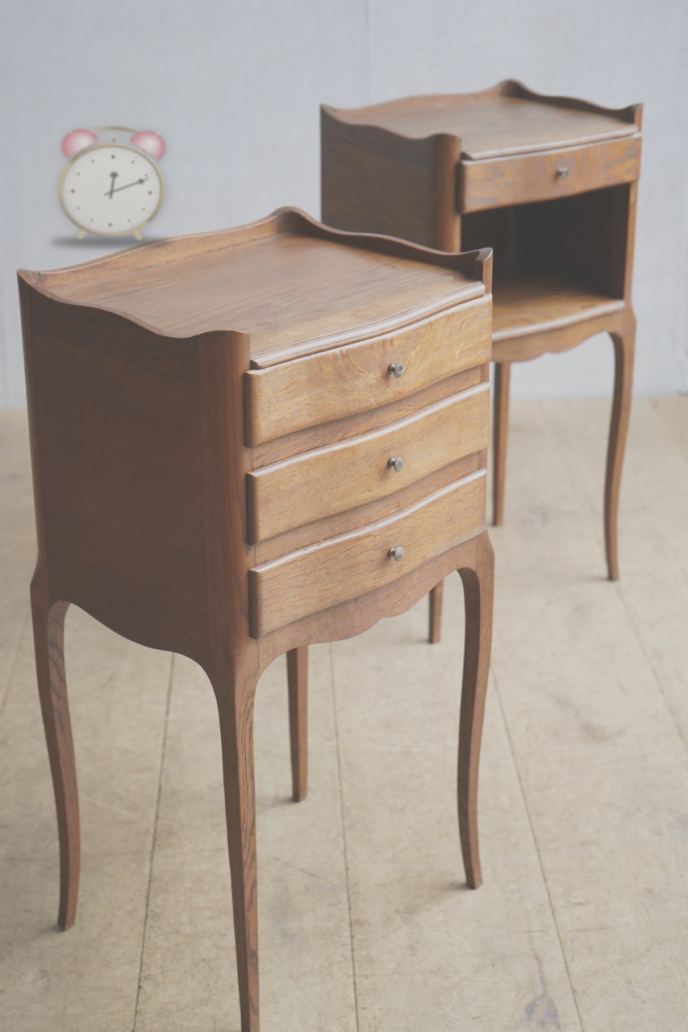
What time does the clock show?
12:11
